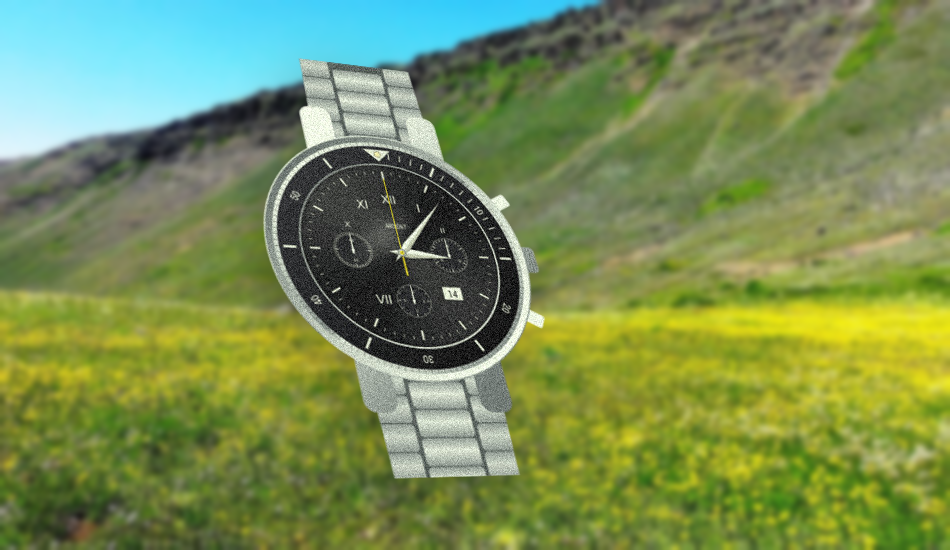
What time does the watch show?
3:07
